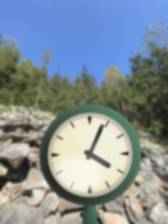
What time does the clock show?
4:04
